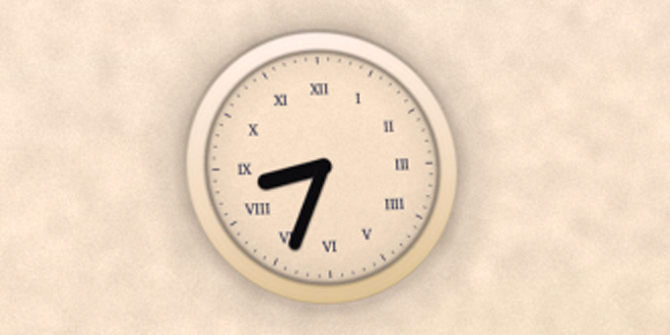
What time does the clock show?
8:34
